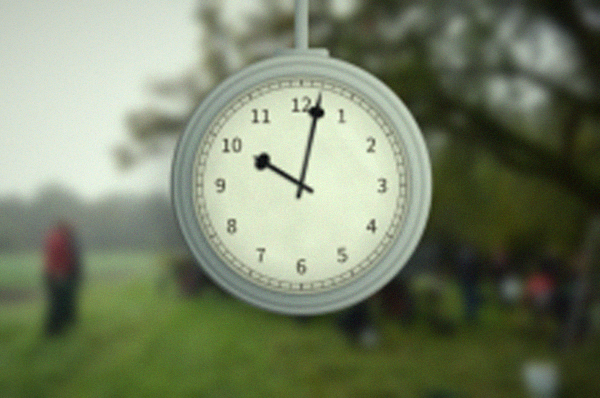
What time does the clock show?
10:02
